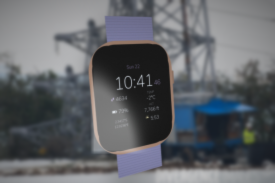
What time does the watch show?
10:41
